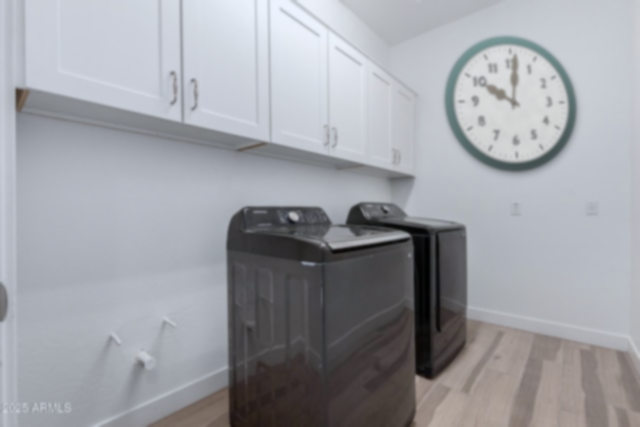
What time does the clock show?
10:01
